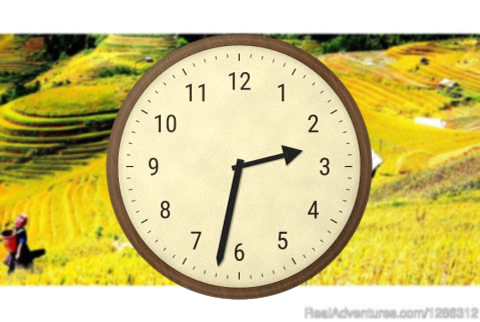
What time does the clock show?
2:32
